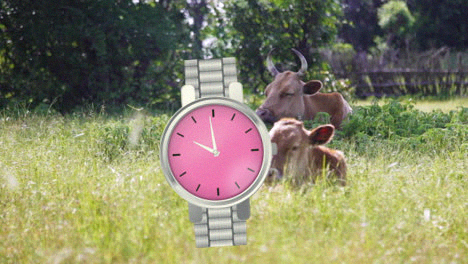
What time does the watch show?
9:59
